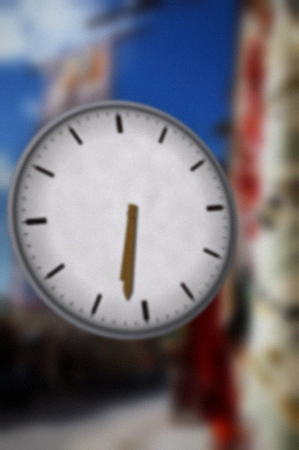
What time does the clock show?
6:32
